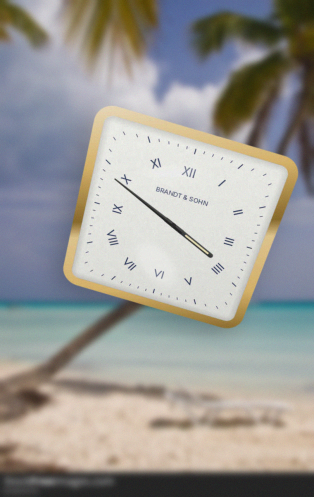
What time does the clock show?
3:49
